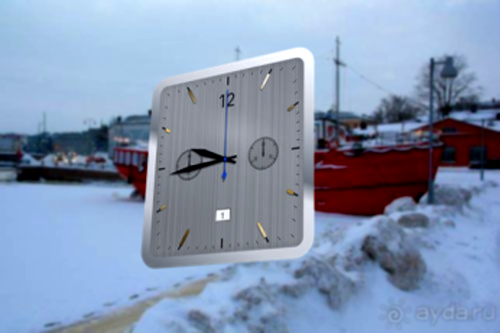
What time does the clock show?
9:44
